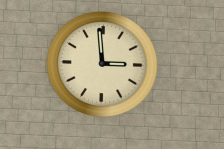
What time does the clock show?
2:59
